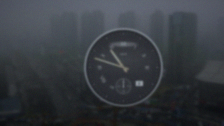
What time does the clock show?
10:48
